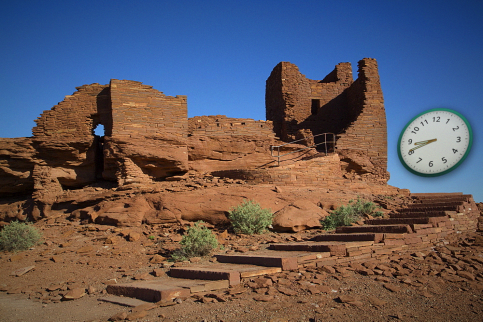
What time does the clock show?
8:41
